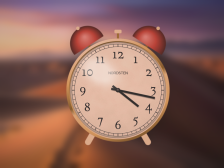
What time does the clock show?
4:17
